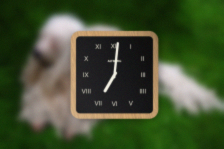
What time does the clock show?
7:01
